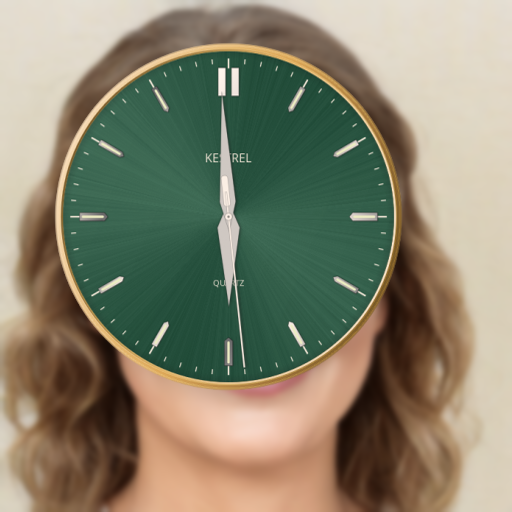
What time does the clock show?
5:59:29
